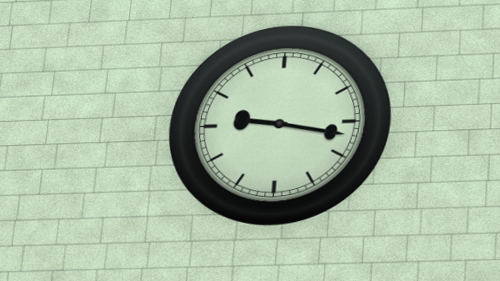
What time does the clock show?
9:17
